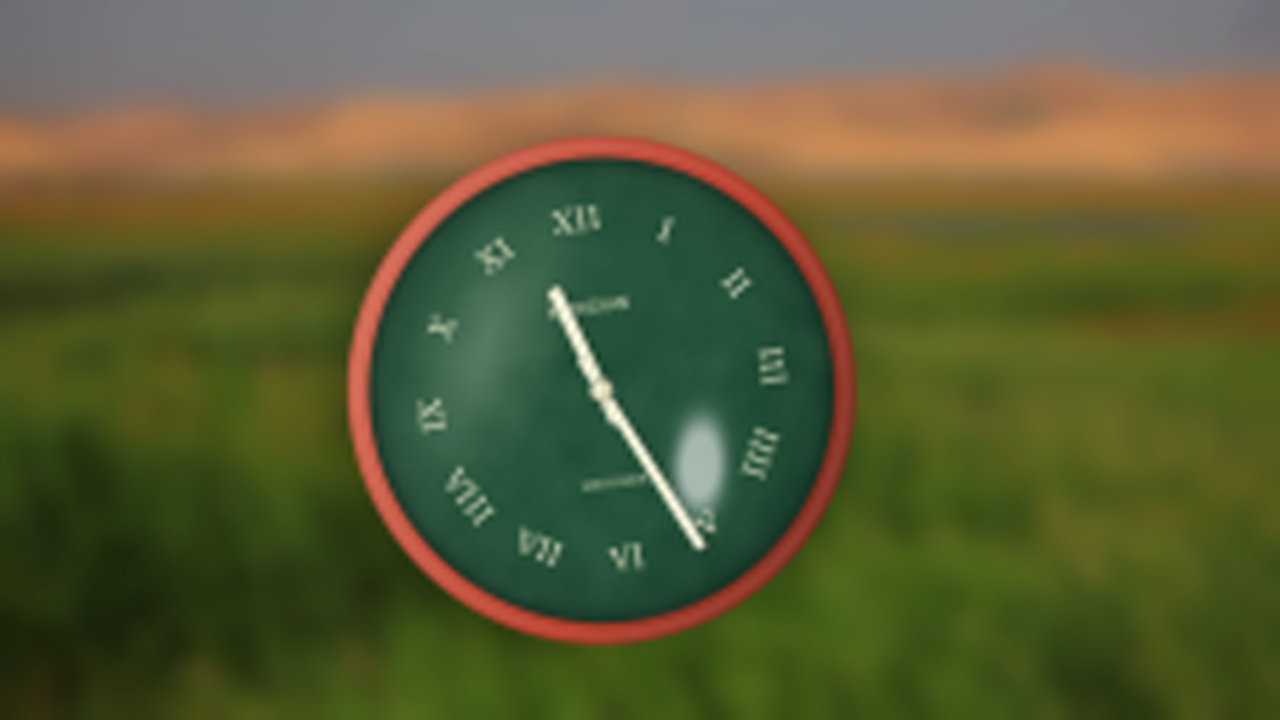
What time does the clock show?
11:26
